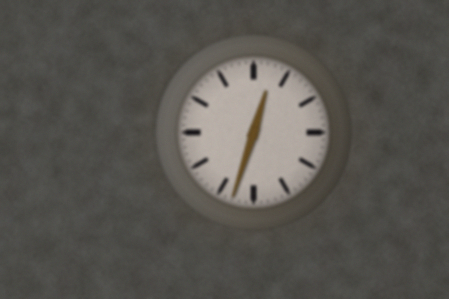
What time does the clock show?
12:33
